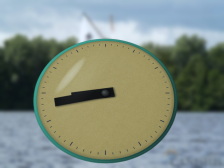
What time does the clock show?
8:43
